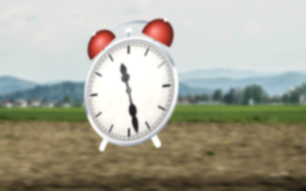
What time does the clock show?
11:28
